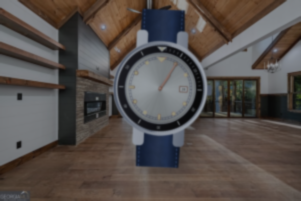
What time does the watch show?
1:05
